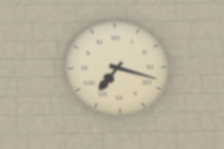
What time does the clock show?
7:18
